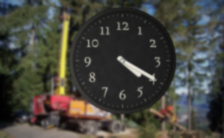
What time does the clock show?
4:20
